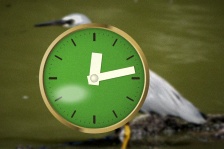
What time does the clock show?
12:13
